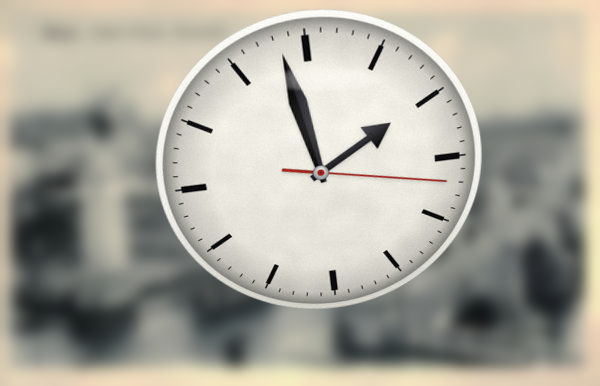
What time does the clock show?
1:58:17
